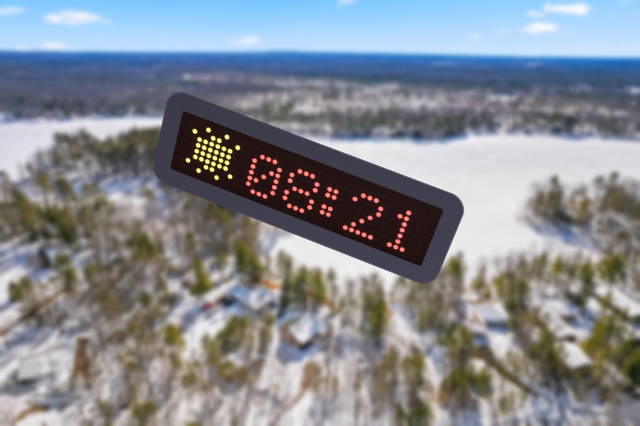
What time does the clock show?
8:21
